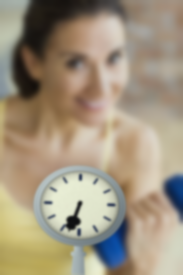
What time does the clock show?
6:33
